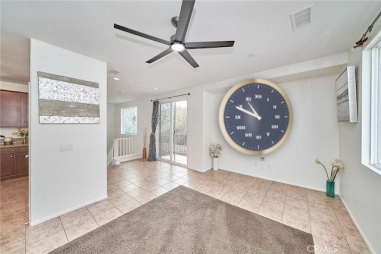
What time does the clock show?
10:49
